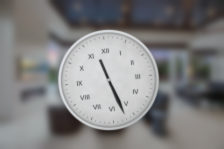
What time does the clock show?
11:27
